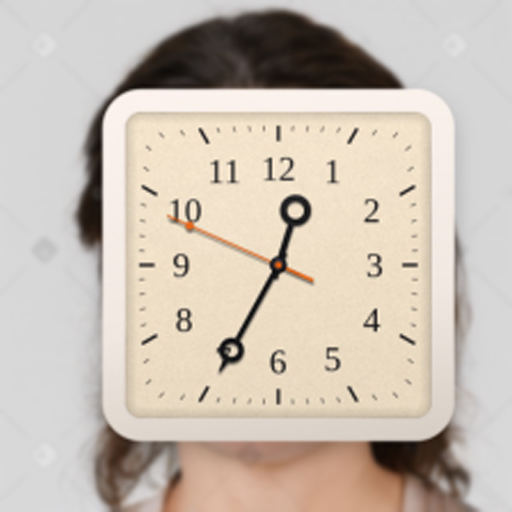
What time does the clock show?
12:34:49
